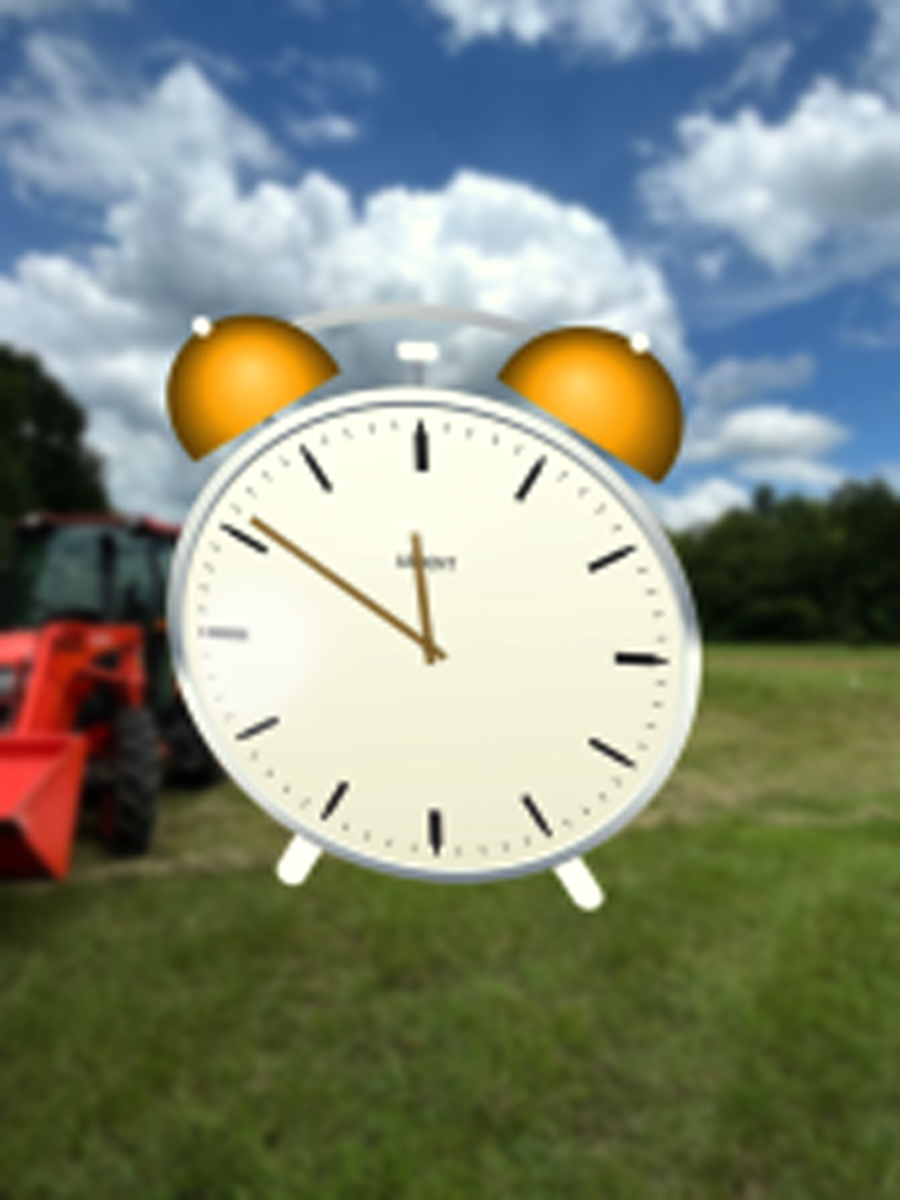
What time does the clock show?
11:51
